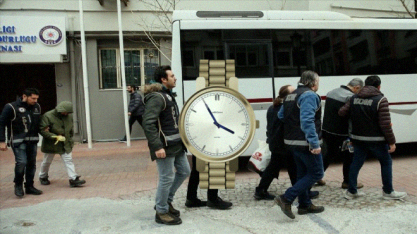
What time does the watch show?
3:55
